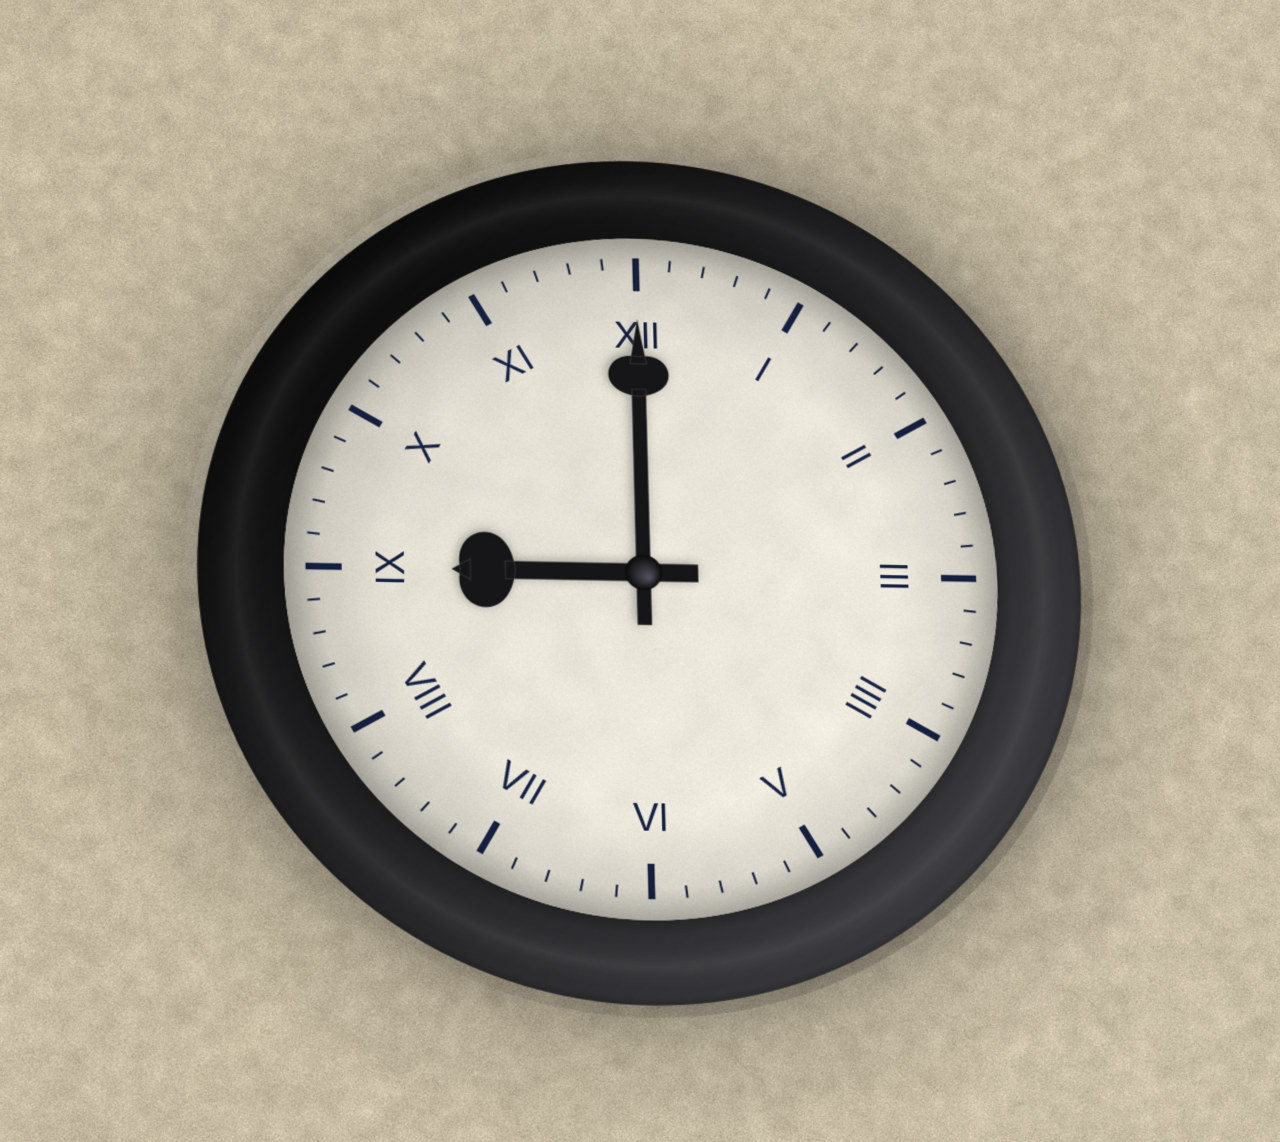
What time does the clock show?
9:00
